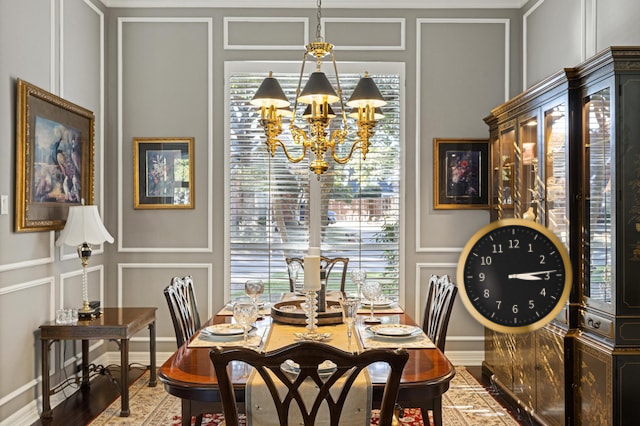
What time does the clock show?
3:14
